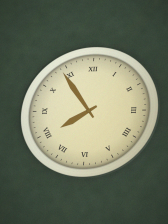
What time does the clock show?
7:54
